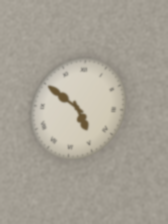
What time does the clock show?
4:50
